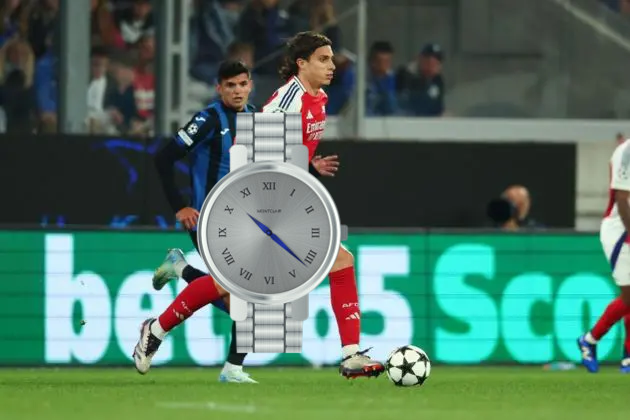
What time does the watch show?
10:22
